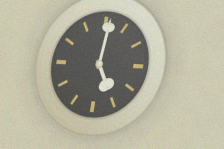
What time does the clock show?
5:01
